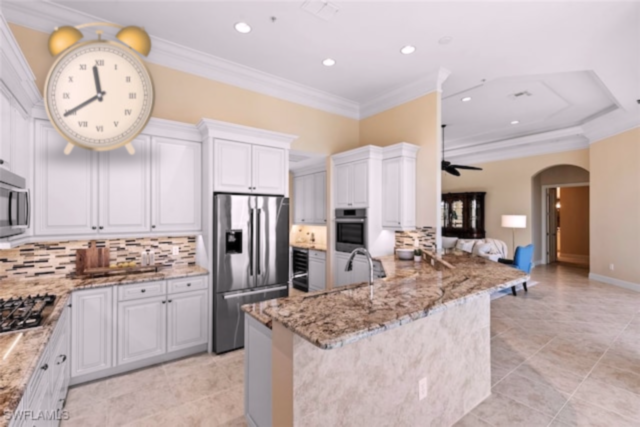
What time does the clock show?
11:40
